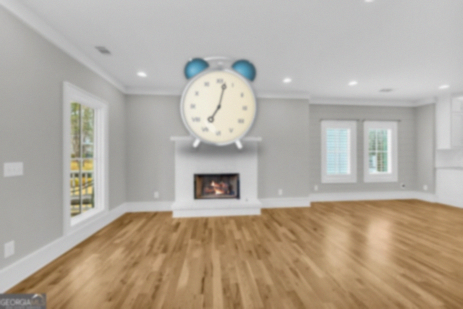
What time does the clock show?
7:02
